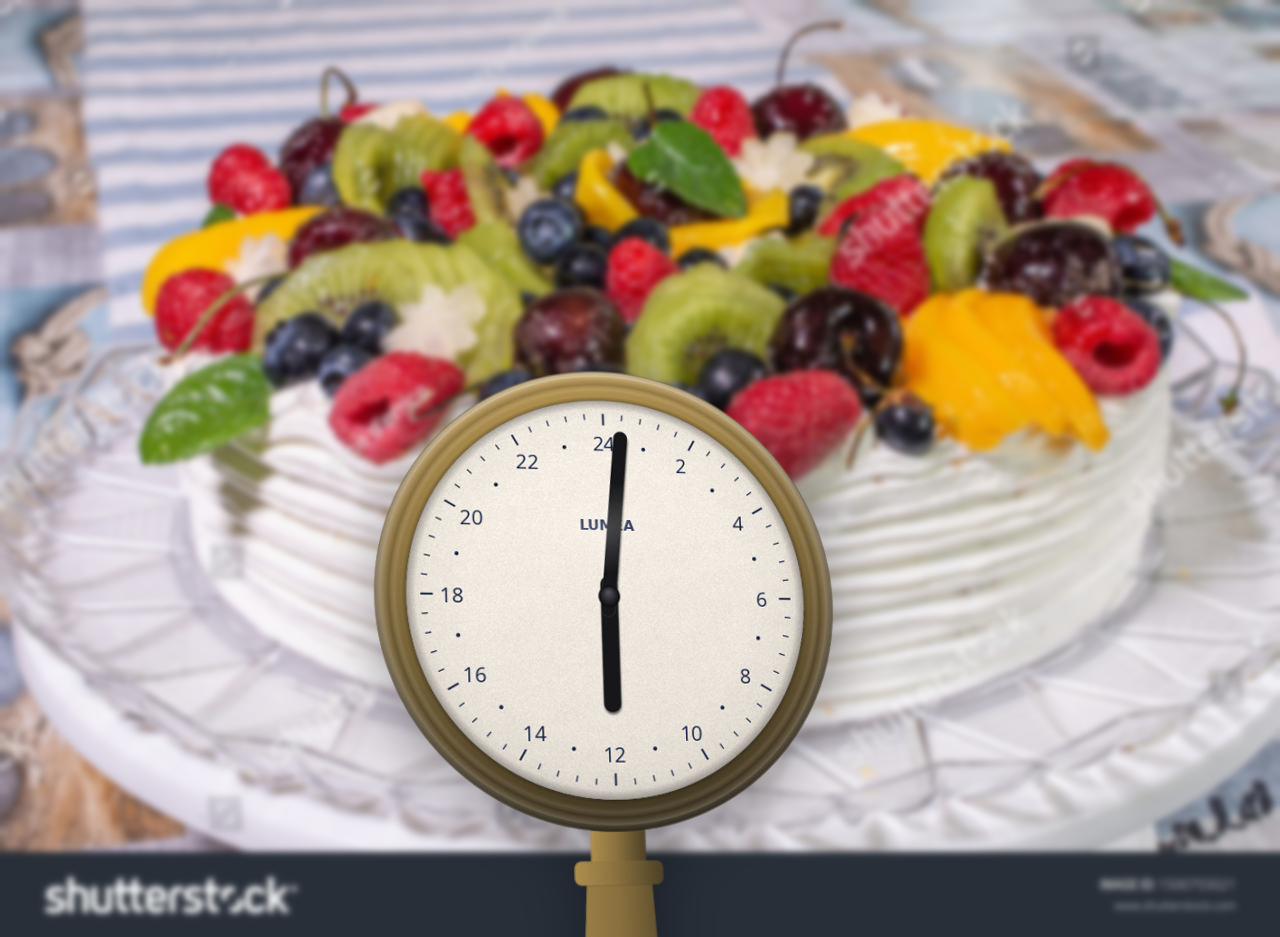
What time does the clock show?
12:01
